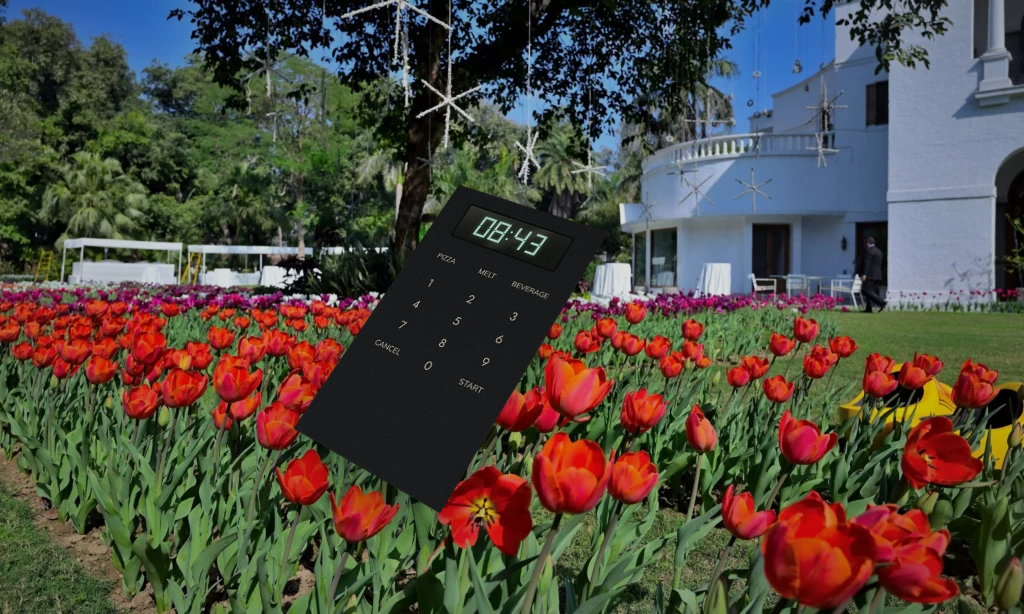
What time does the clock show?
8:43
